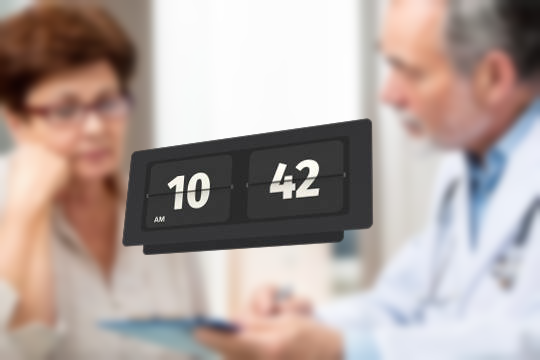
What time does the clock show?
10:42
